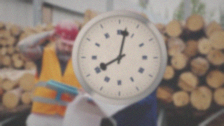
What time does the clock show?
8:02
